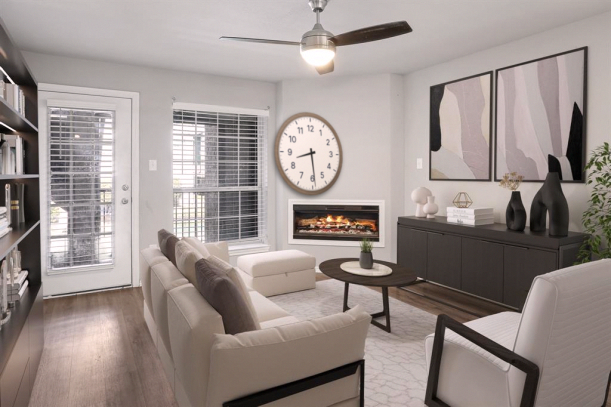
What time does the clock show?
8:29
